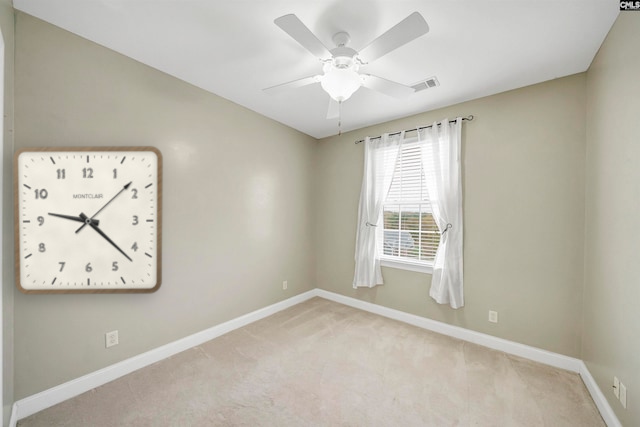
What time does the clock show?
9:22:08
